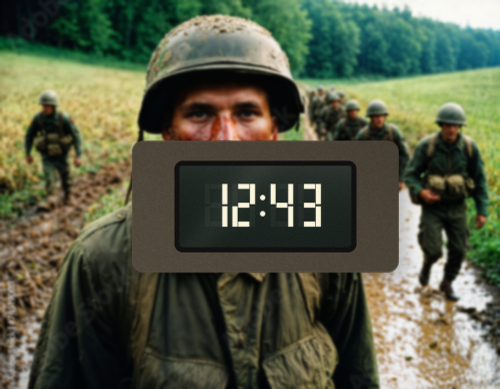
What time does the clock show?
12:43
